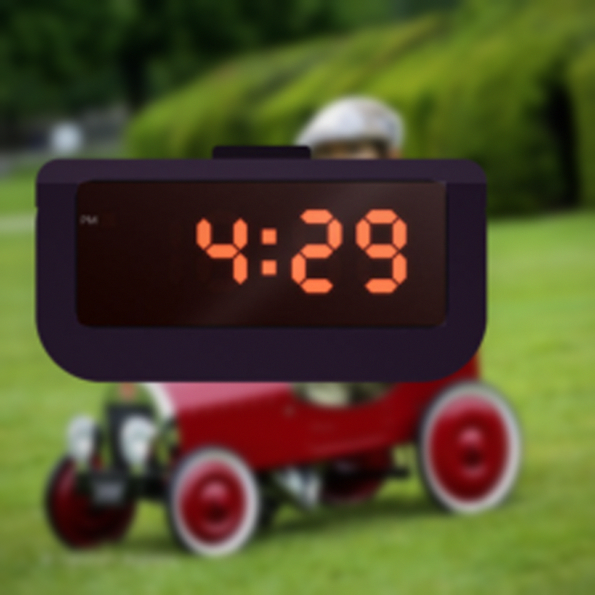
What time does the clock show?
4:29
